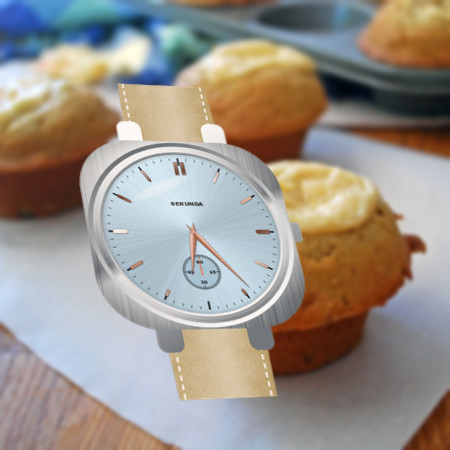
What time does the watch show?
6:24
